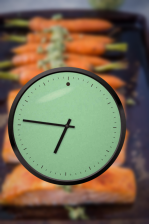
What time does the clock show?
6:46
